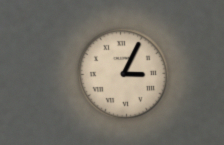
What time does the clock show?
3:05
